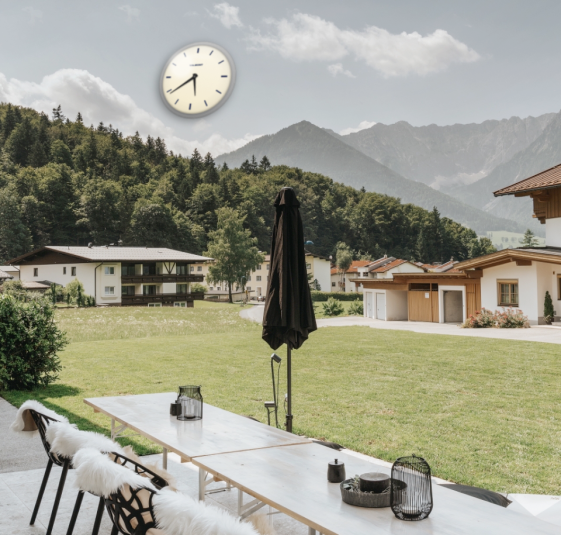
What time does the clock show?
5:39
